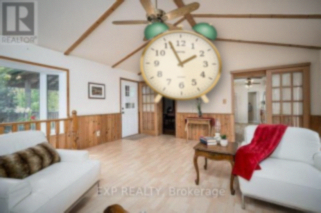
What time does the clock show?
1:56
